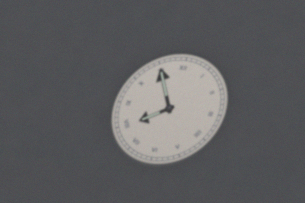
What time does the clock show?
7:55
